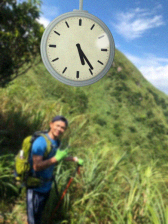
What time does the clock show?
5:24
